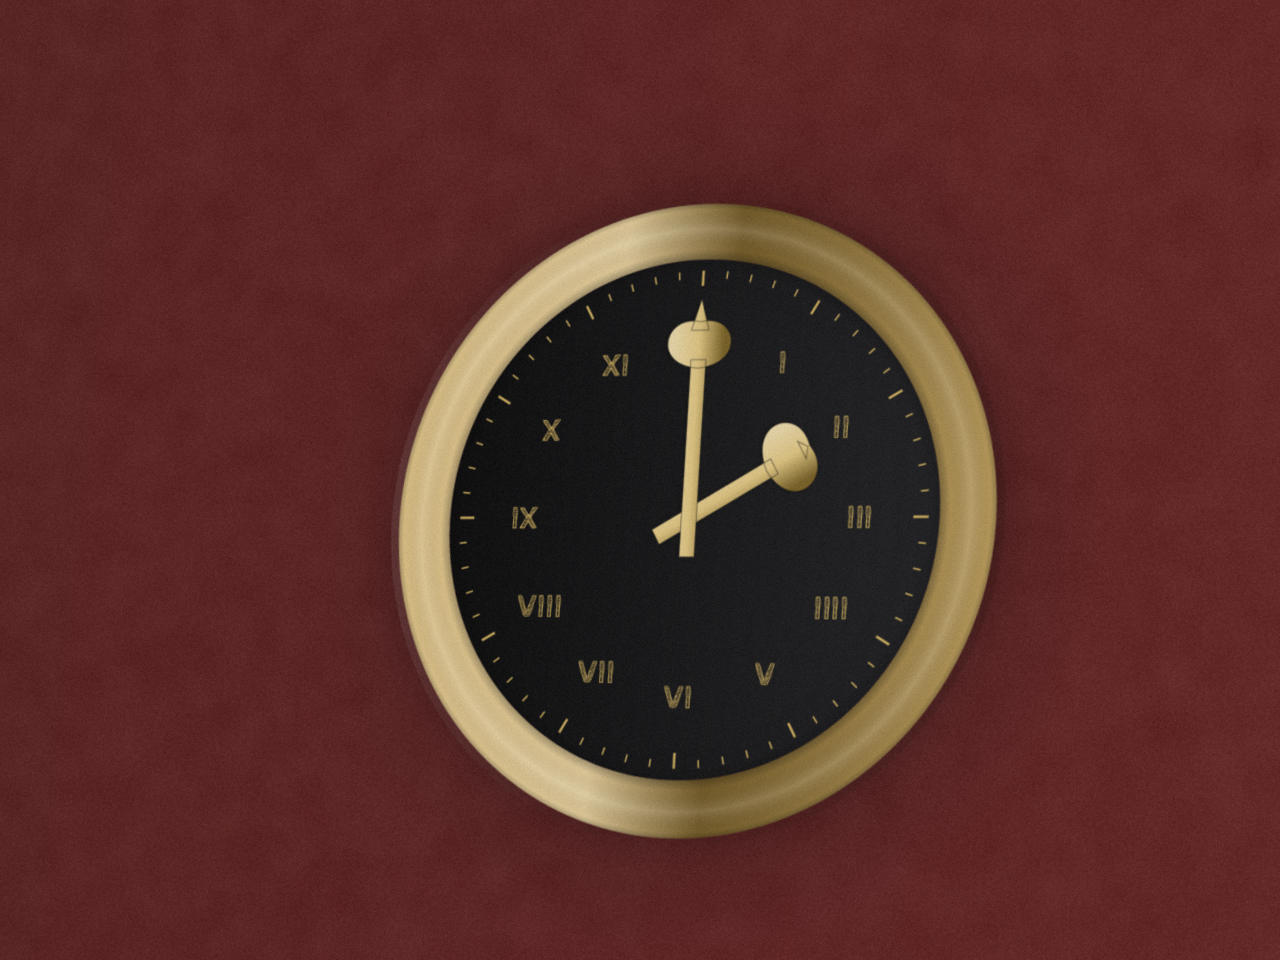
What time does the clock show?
2:00
